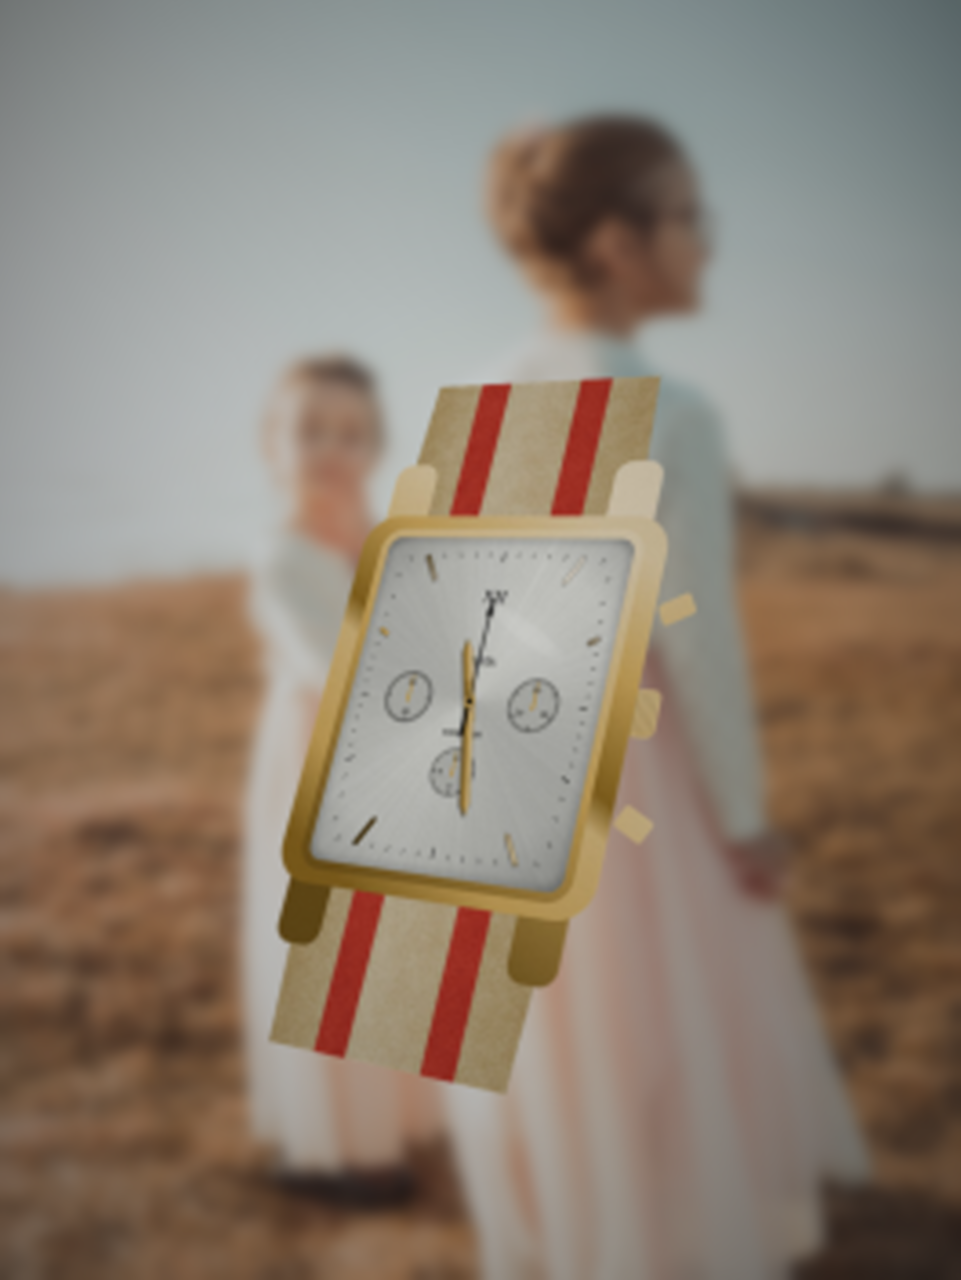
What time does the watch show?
11:28
